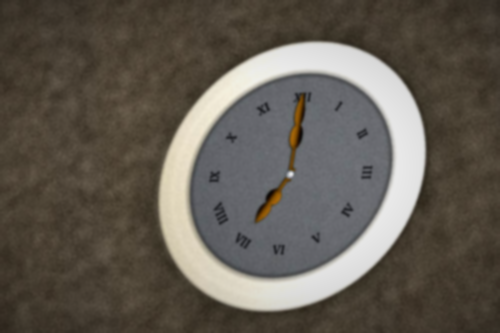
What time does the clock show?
7:00
